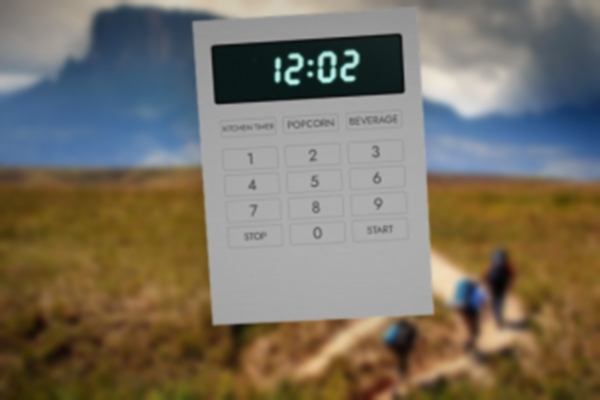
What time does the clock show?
12:02
